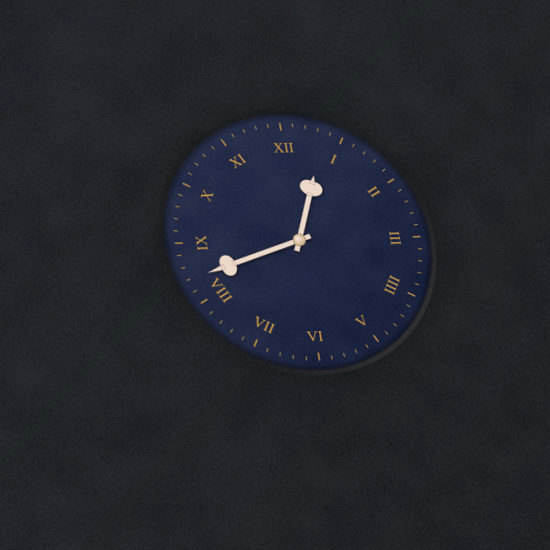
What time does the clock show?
12:42
